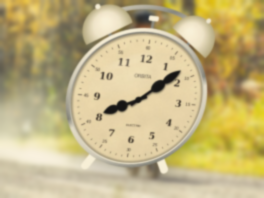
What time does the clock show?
8:08
